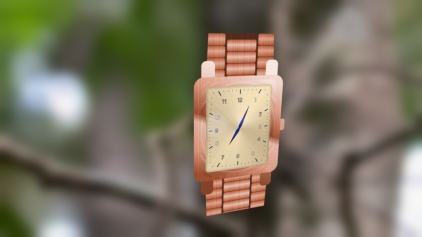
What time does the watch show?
7:04
